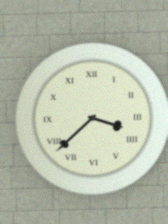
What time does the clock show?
3:38
